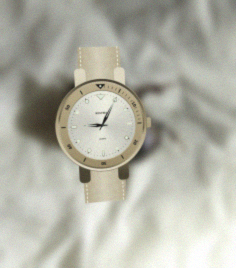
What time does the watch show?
9:05
